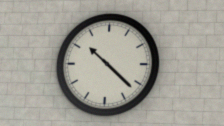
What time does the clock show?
10:22
